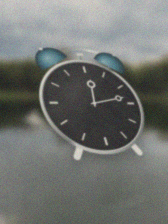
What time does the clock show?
12:13
